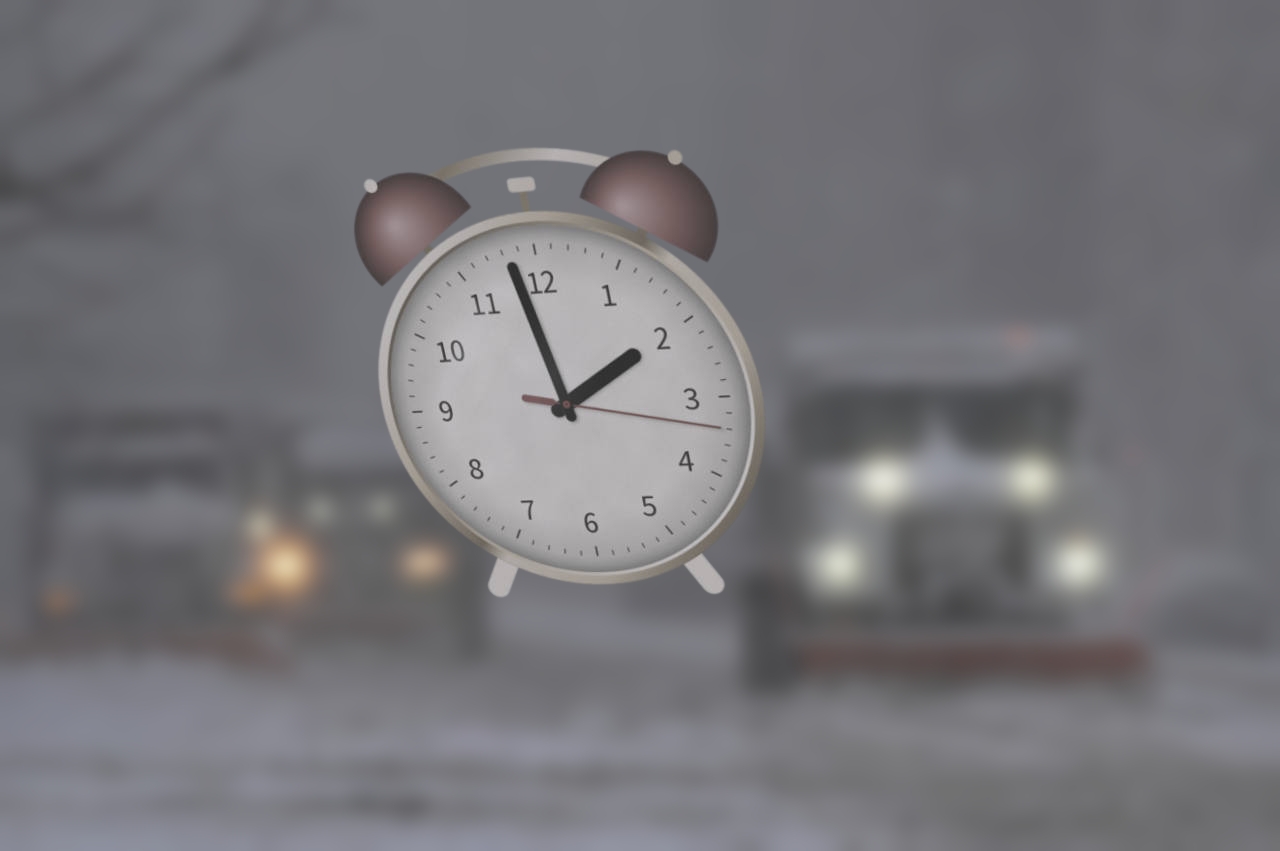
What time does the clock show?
1:58:17
